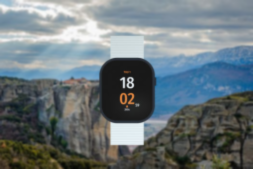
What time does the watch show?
18:02
